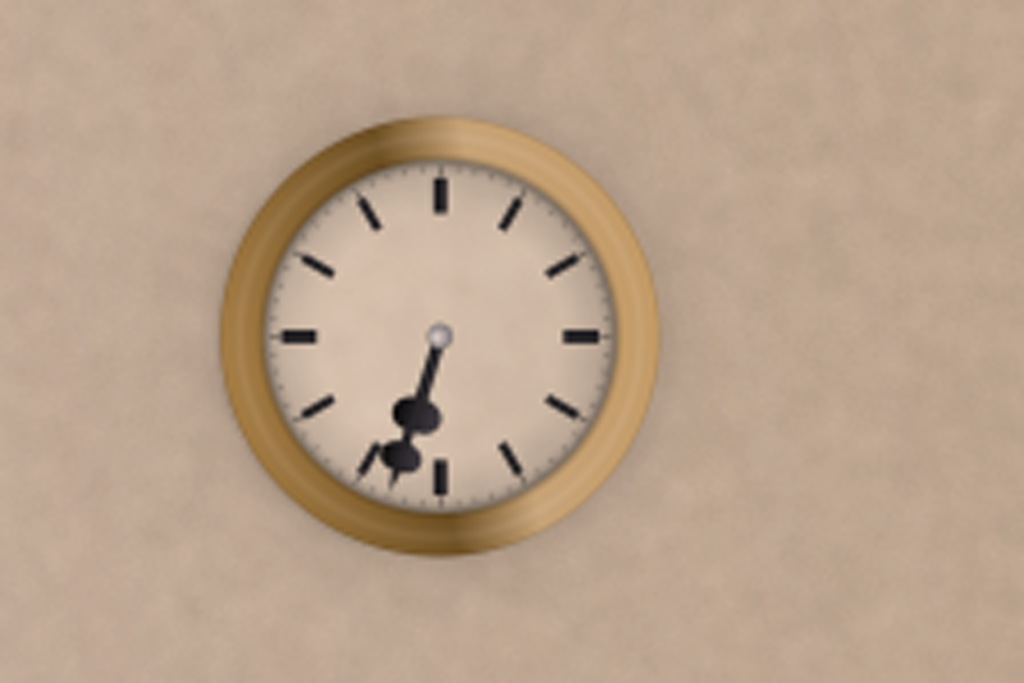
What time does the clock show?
6:33
